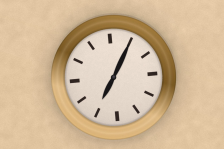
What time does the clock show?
7:05
